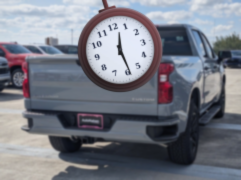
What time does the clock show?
12:29
